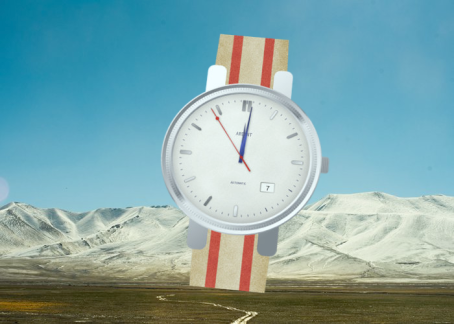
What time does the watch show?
12:00:54
